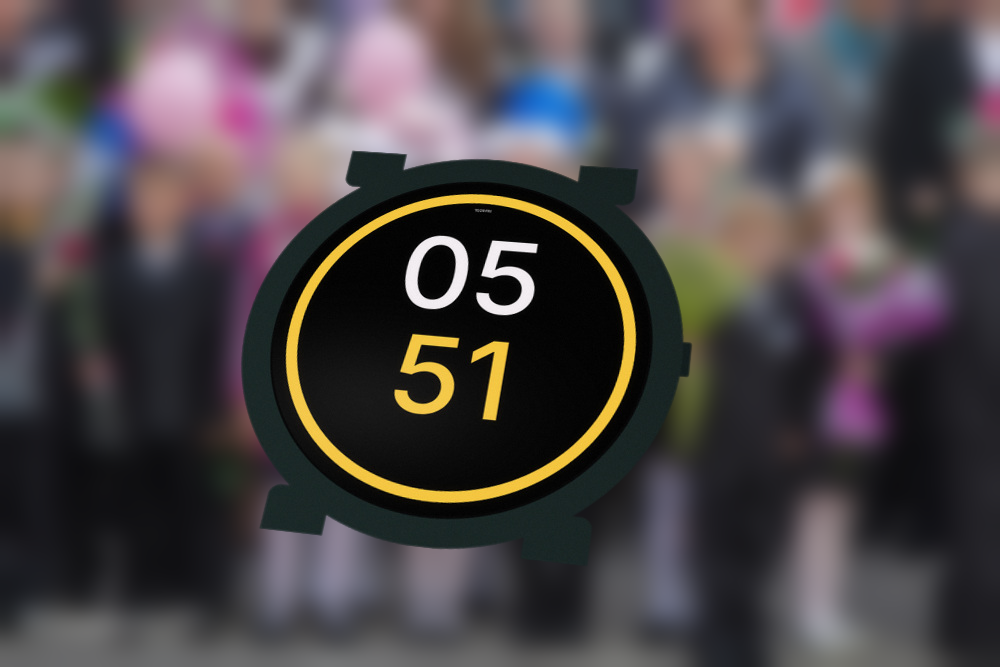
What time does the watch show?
5:51
